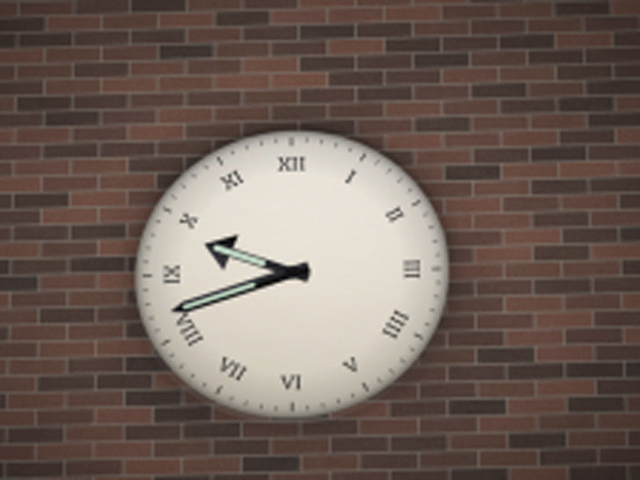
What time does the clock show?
9:42
